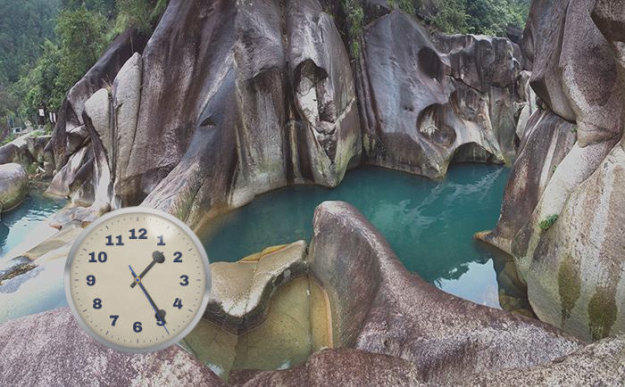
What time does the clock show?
1:24:25
